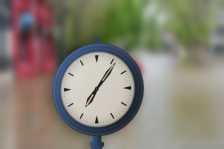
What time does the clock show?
7:06
